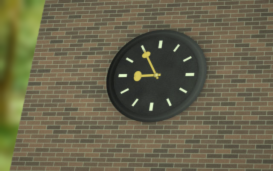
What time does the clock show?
8:55
